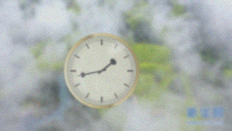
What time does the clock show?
1:43
